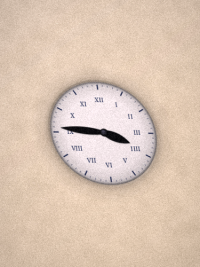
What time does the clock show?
3:46
